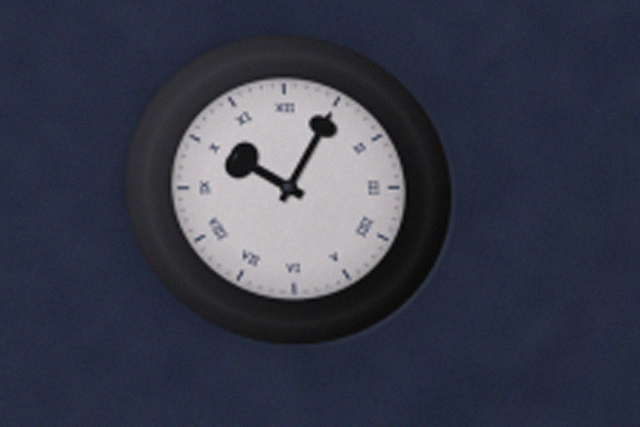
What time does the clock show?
10:05
